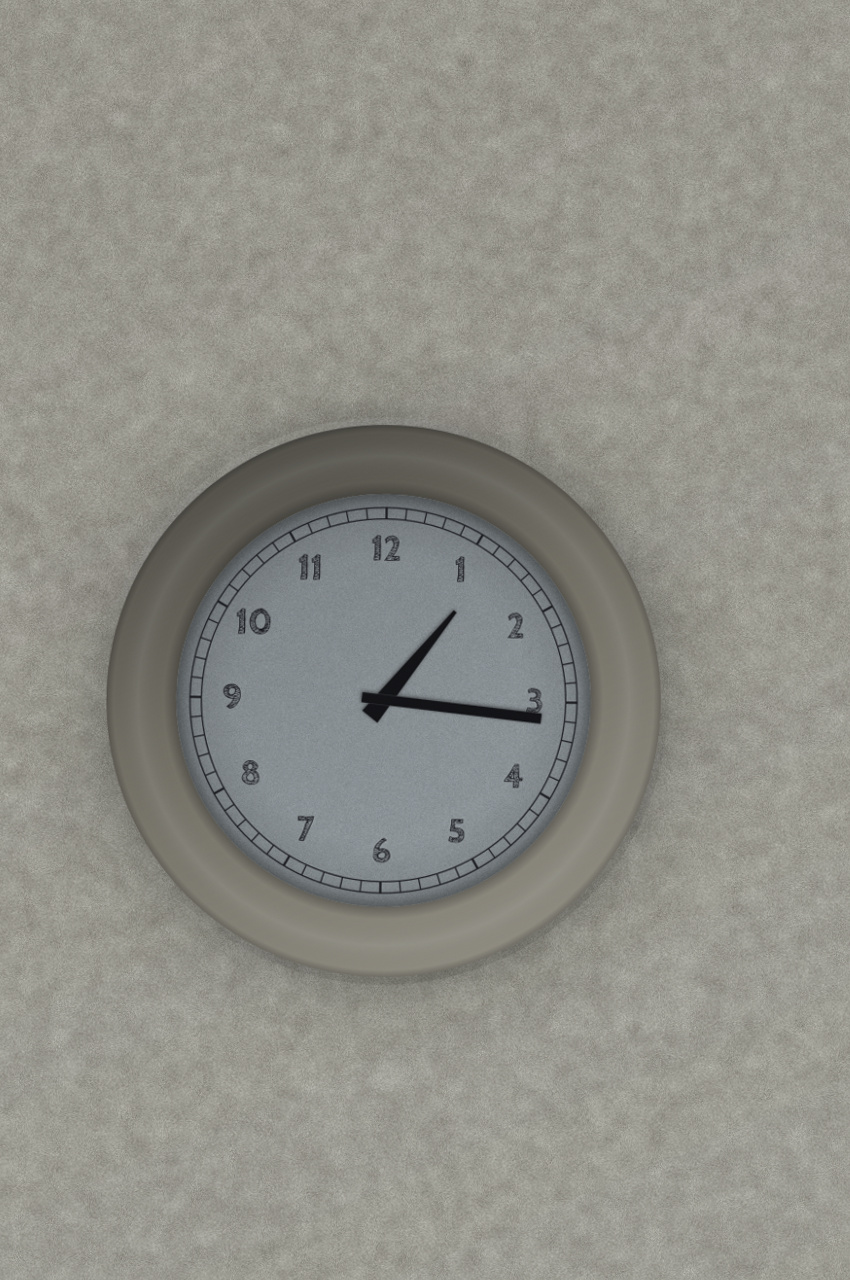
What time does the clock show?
1:16
